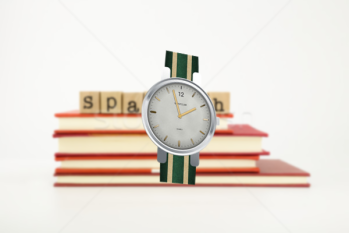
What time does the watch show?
1:57
